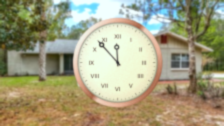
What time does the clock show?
11:53
